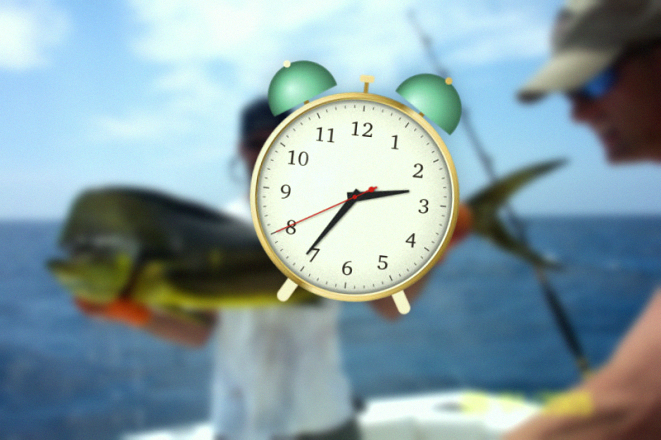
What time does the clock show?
2:35:40
